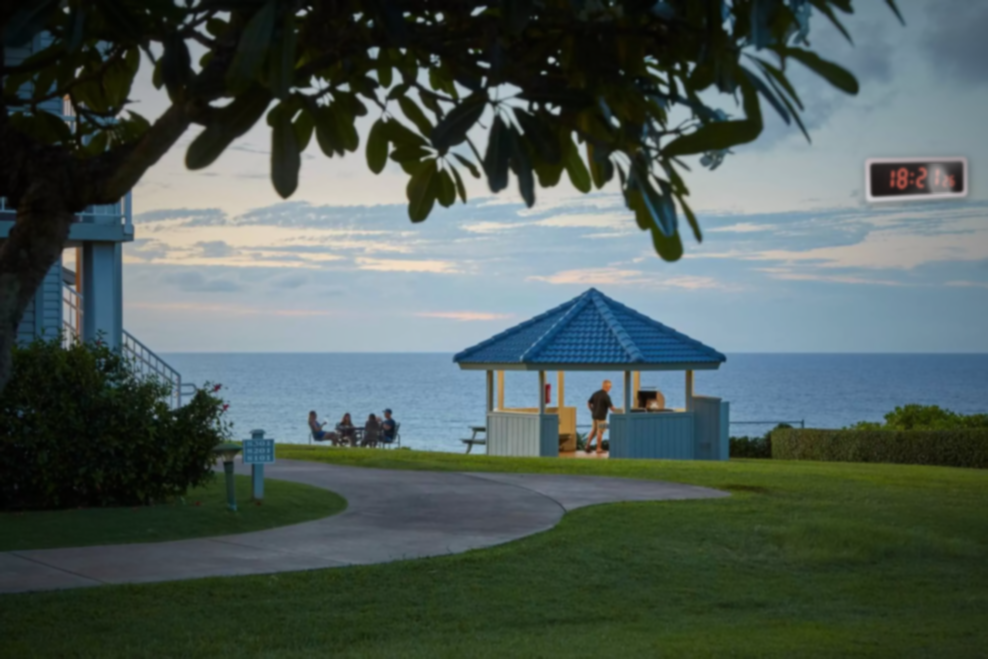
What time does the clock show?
18:21
